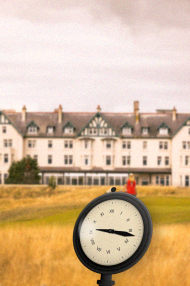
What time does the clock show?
9:17
